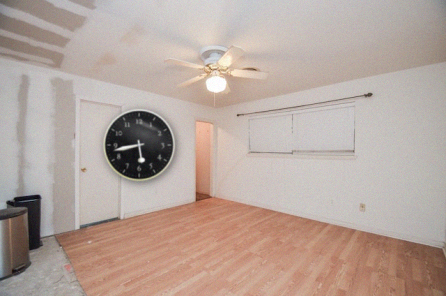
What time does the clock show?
5:43
